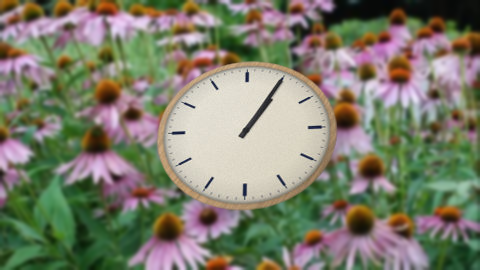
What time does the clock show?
1:05
